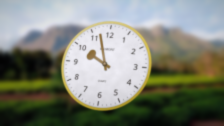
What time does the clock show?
9:57
